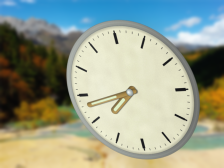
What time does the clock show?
7:43
